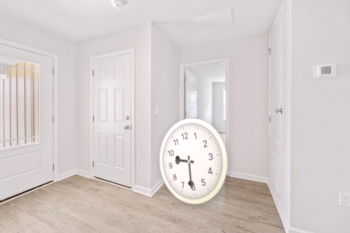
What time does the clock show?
9:31
